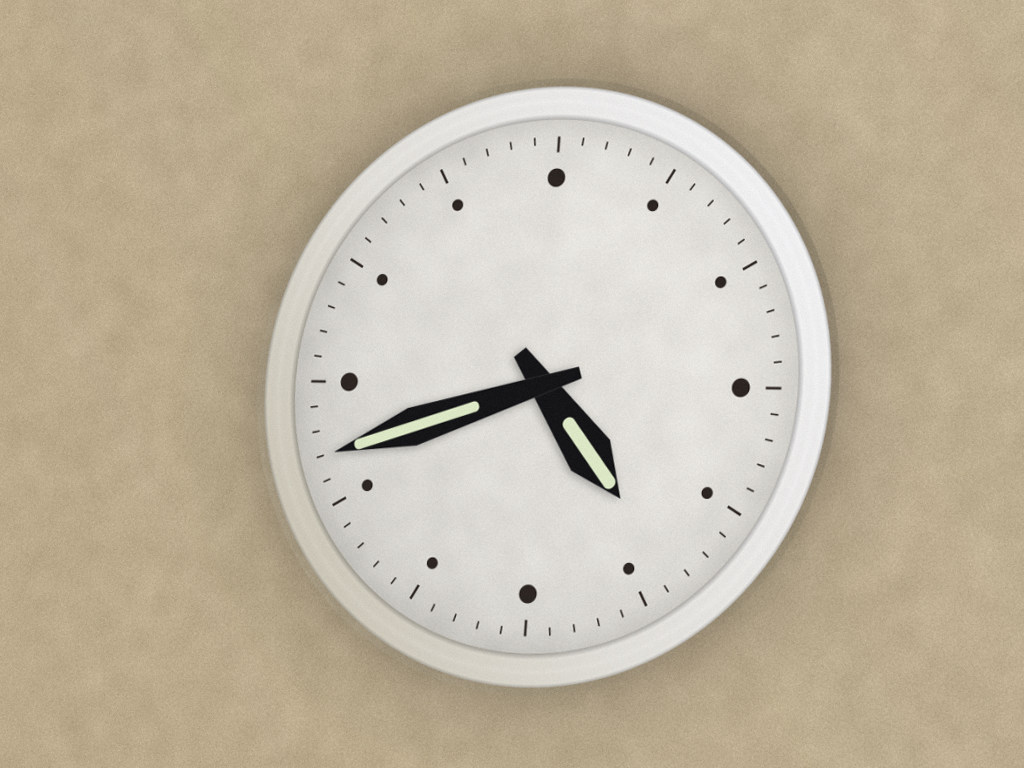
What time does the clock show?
4:42
